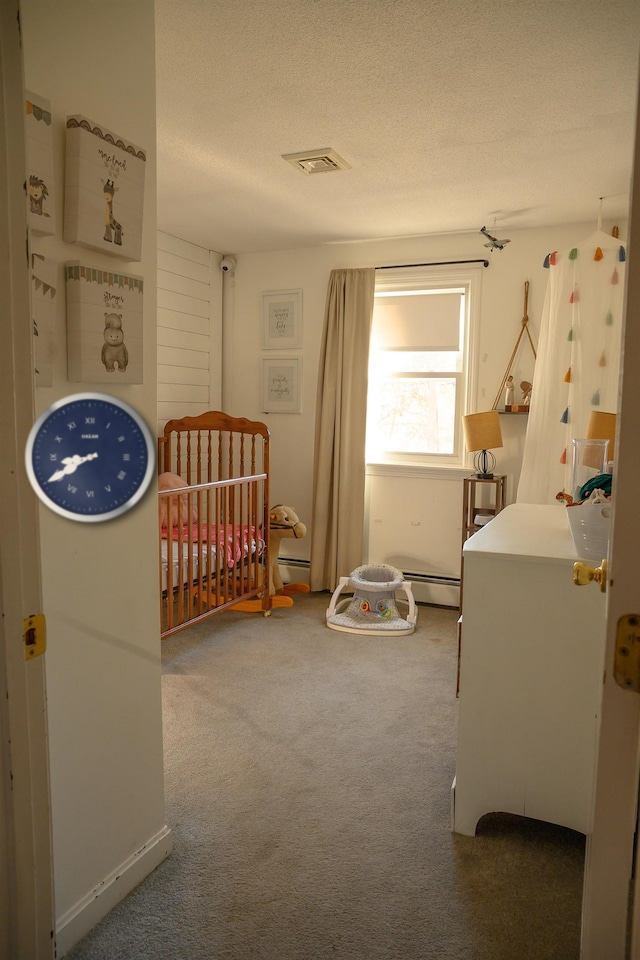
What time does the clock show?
8:40
